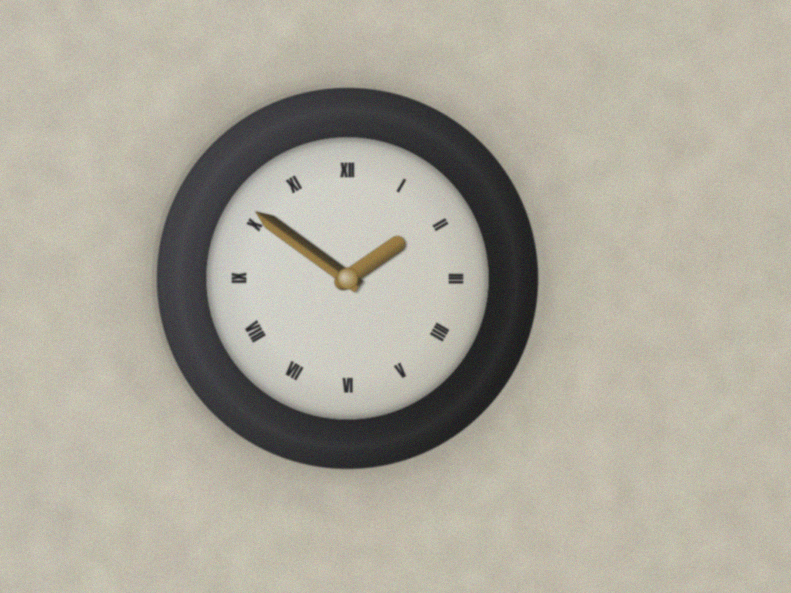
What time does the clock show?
1:51
